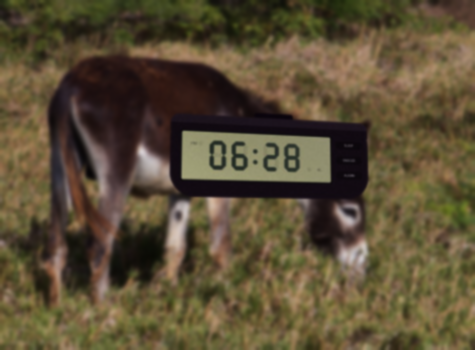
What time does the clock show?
6:28
